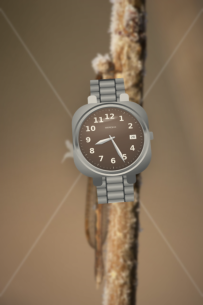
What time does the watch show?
8:26
